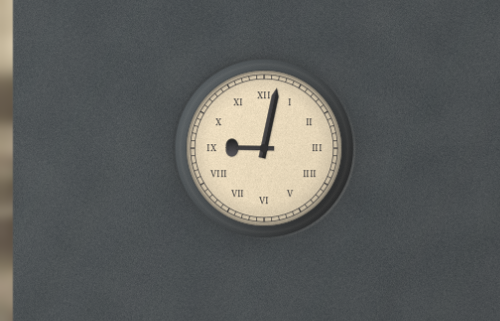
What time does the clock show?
9:02
